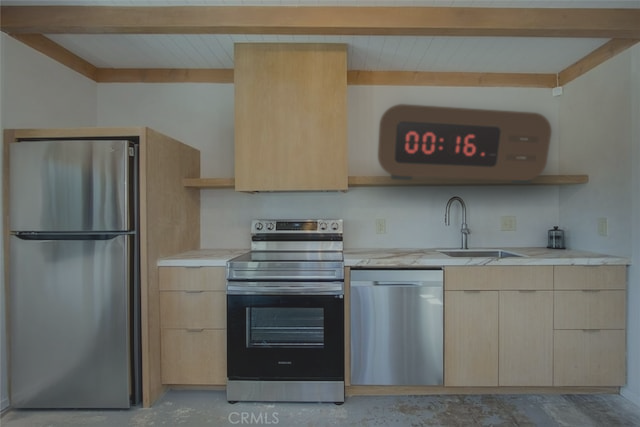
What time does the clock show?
0:16
